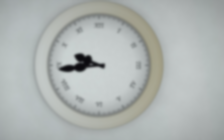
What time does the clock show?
9:44
